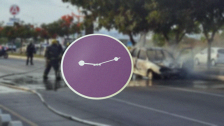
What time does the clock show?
9:12
